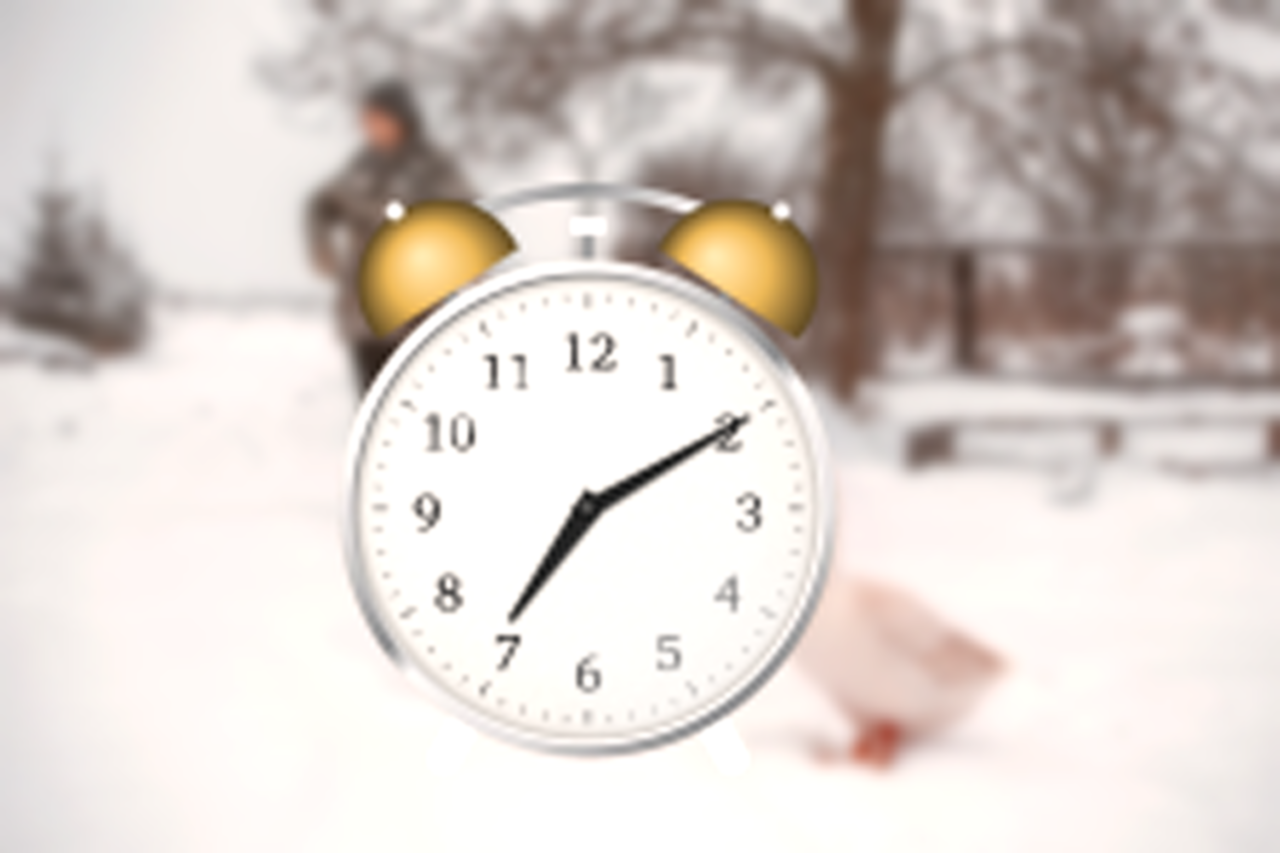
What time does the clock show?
7:10
